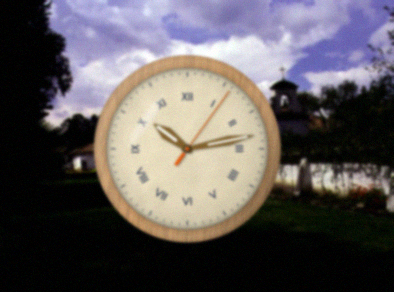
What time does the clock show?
10:13:06
